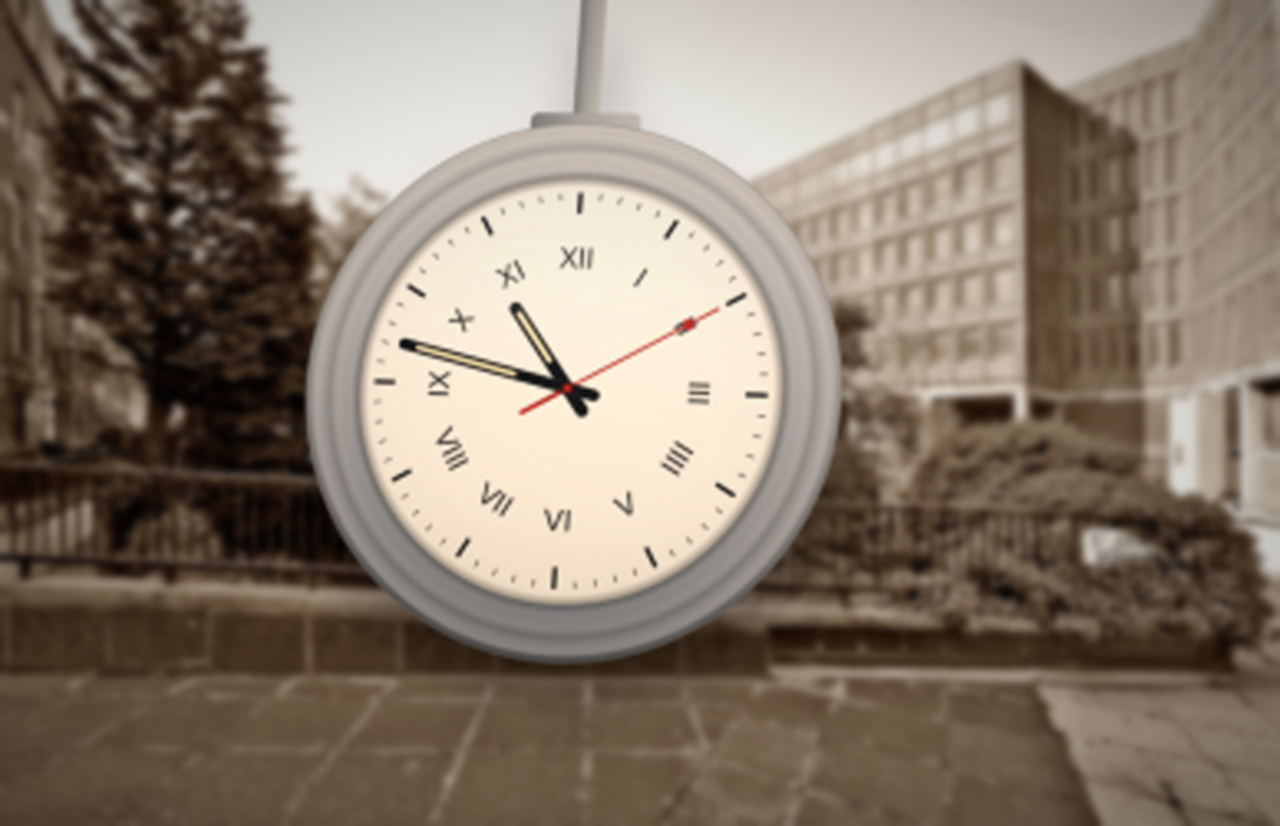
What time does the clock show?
10:47:10
